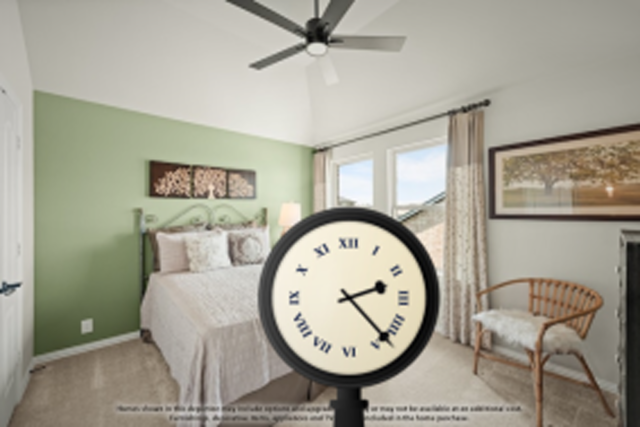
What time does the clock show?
2:23
